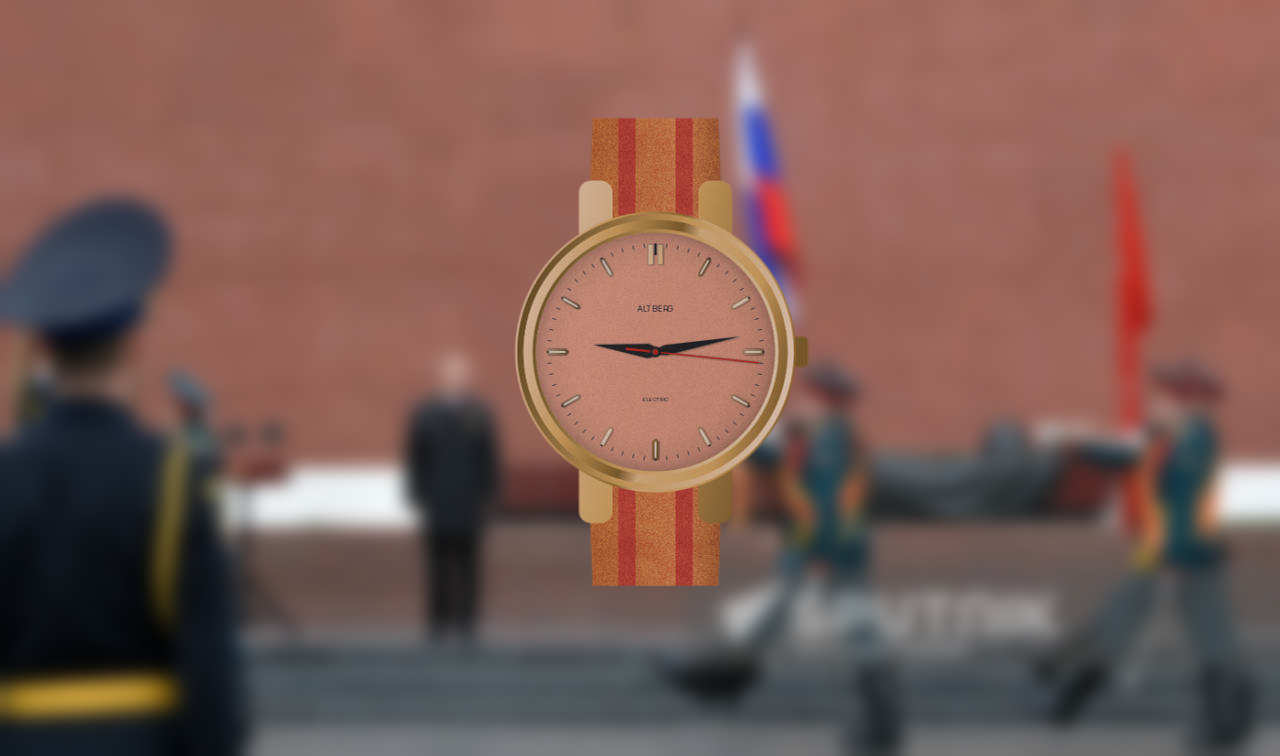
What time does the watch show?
9:13:16
